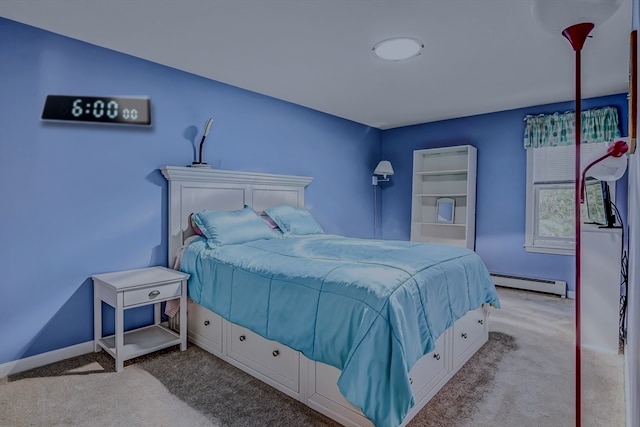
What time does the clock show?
6:00:00
